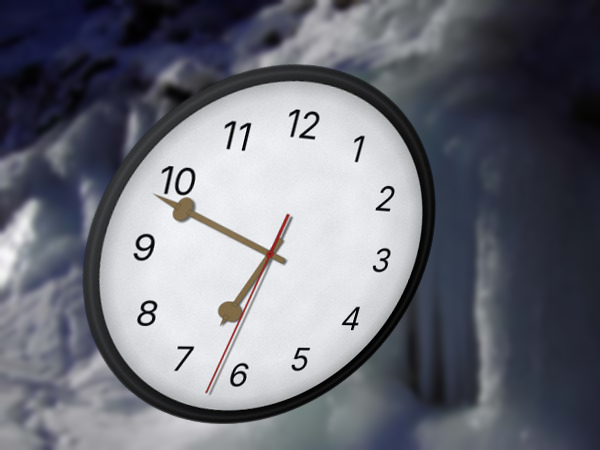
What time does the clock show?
6:48:32
